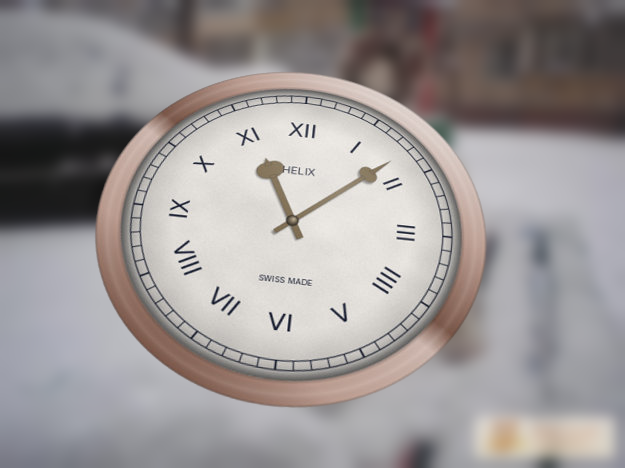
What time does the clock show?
11:08
